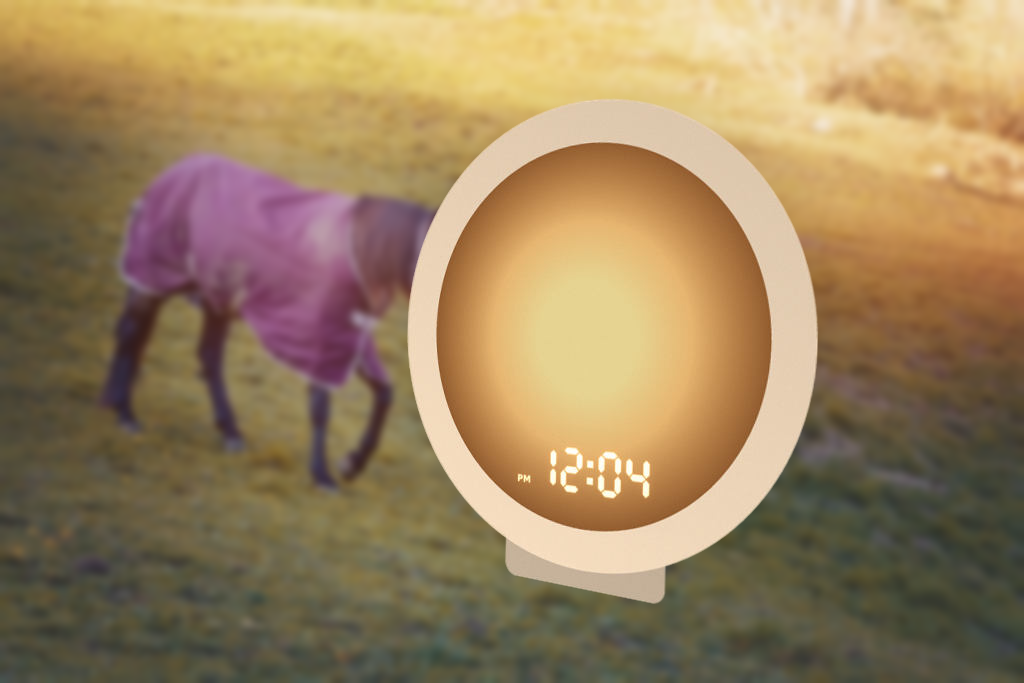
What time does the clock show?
12:04
